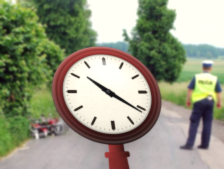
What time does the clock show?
10:21
